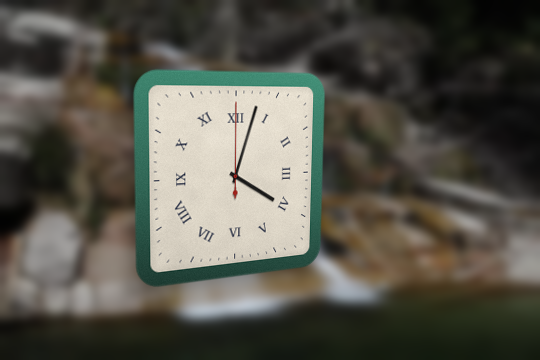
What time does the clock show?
4:03:00
